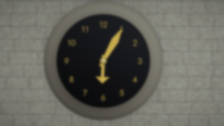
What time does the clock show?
6:05
